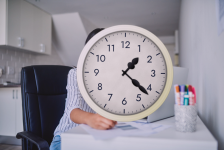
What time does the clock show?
1:22
